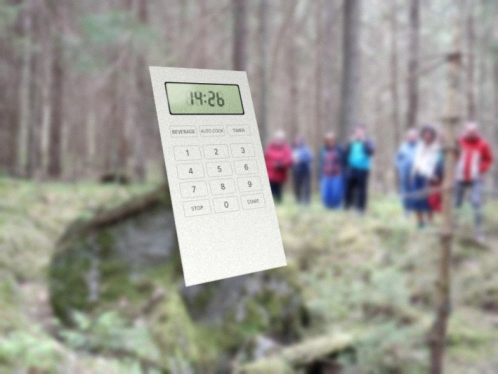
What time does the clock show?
14:26
